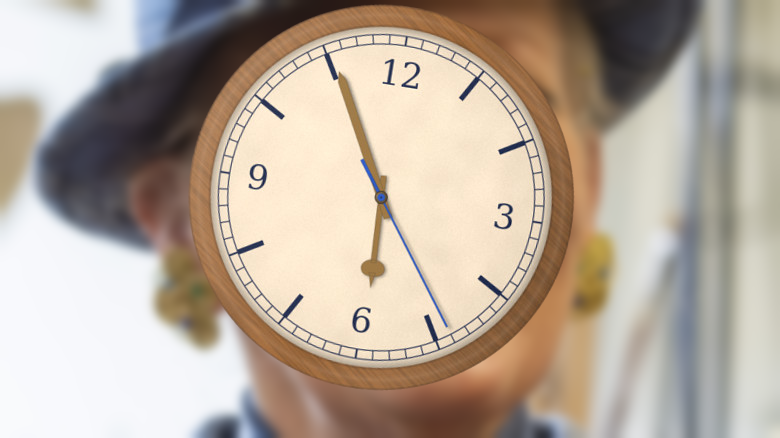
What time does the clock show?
5:55:24
